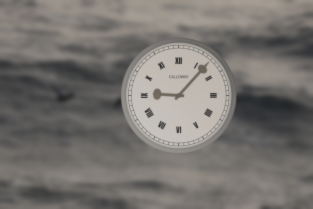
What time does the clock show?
9:07
